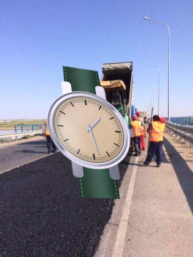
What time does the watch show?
1:28
